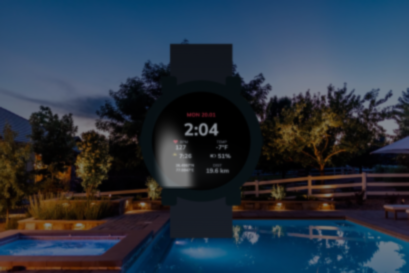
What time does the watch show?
2:04
